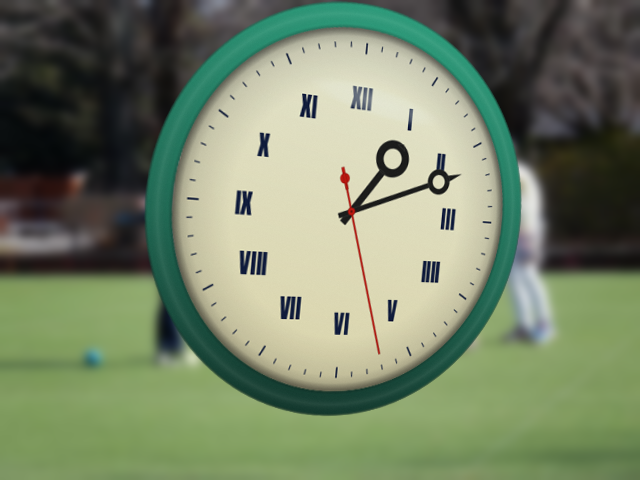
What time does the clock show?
1:11:27
